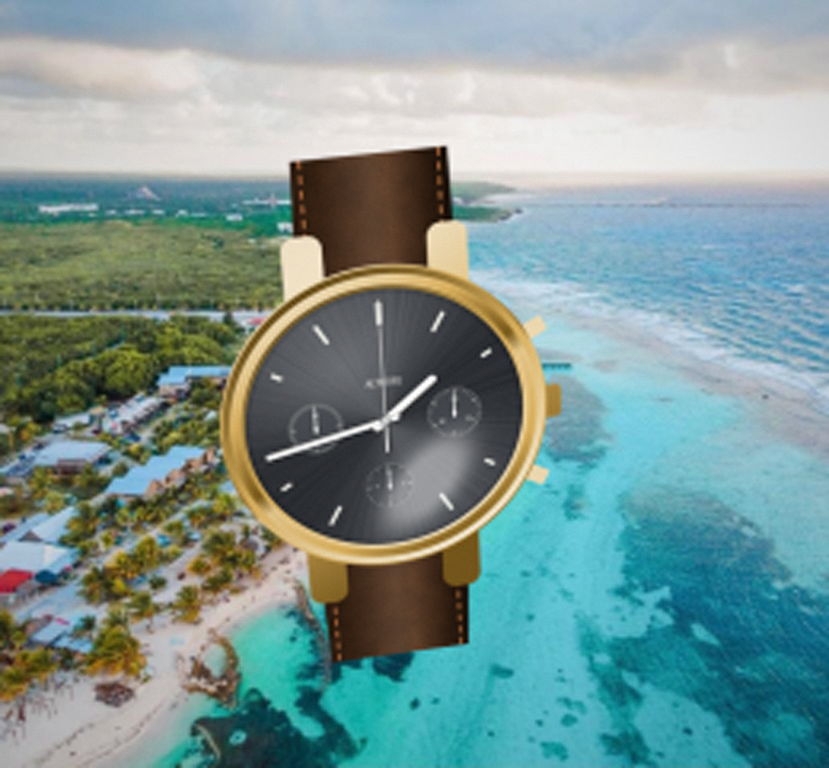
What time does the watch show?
1:43
